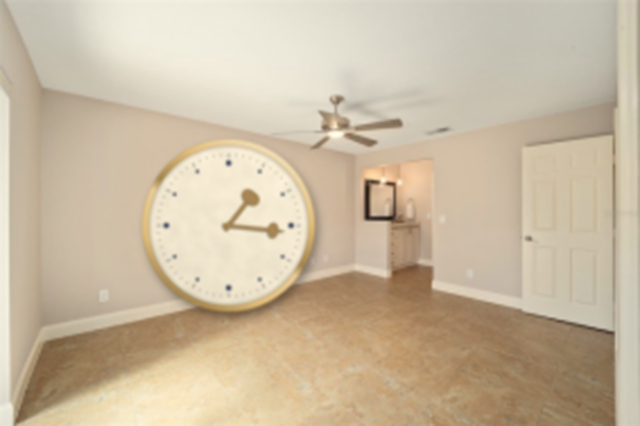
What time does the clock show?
1:16
